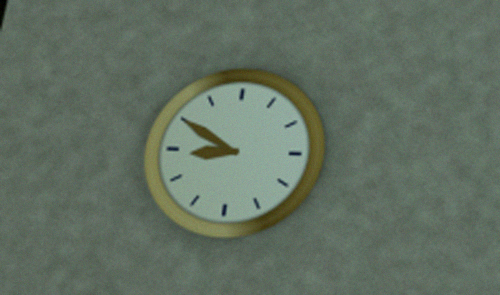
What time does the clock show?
8:50
